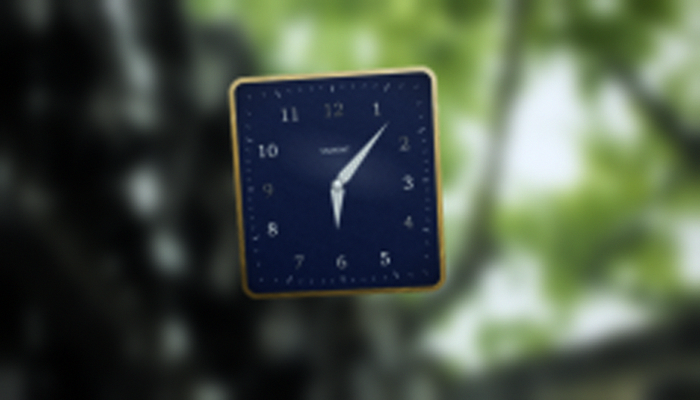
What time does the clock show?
6:07
